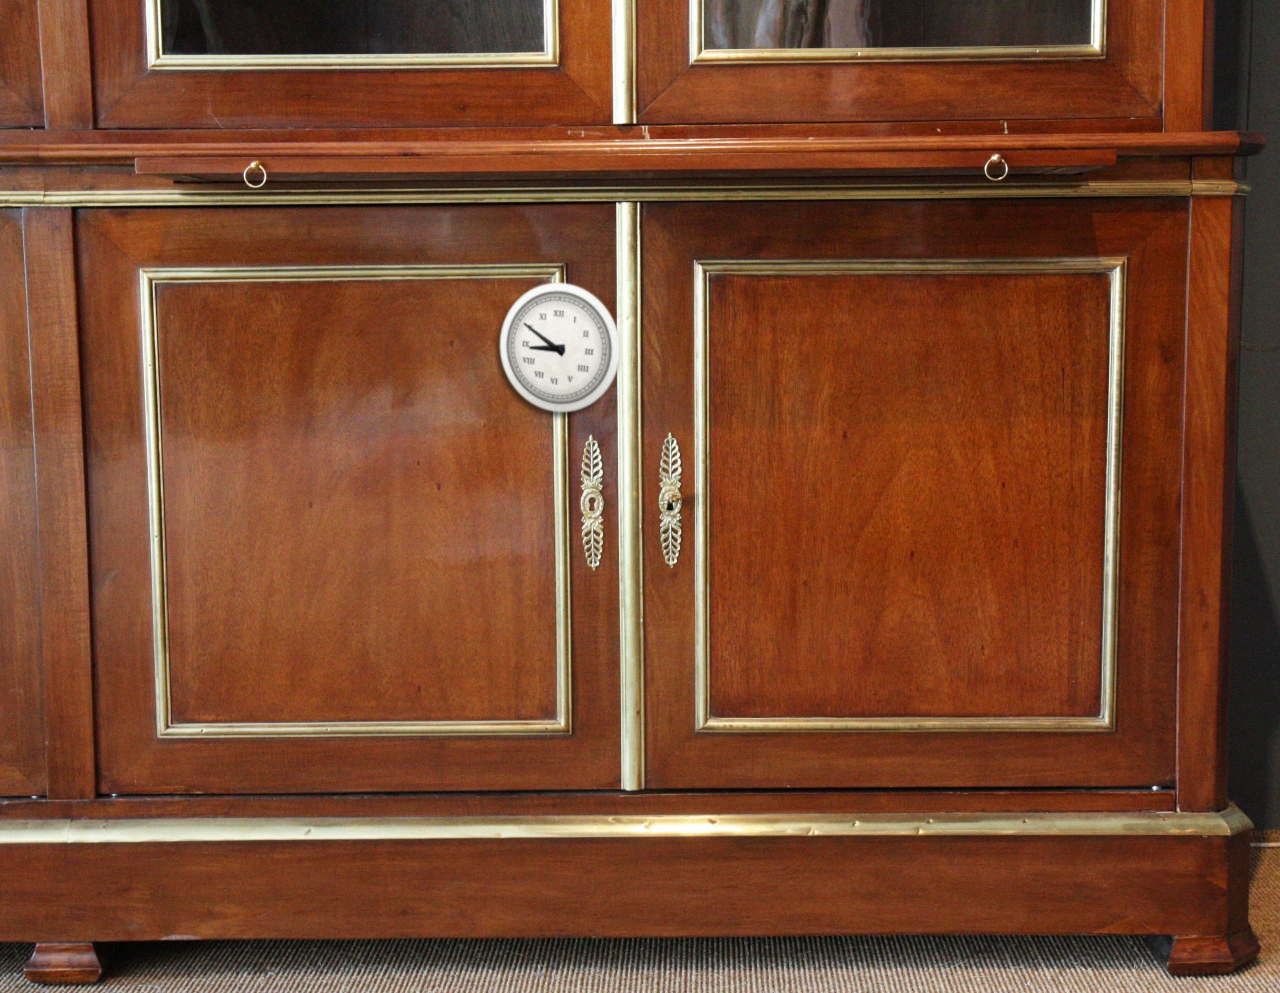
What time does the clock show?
8:50
